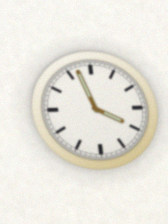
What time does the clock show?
3:57
